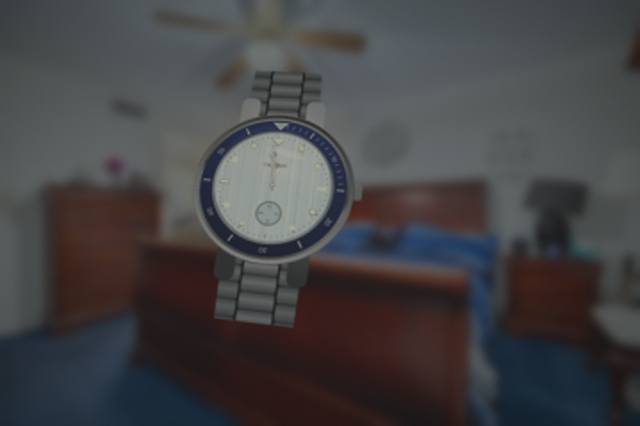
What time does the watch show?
11:59
